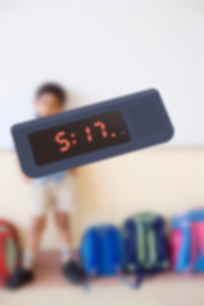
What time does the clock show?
5:17
